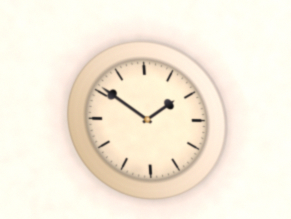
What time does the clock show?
1:51
